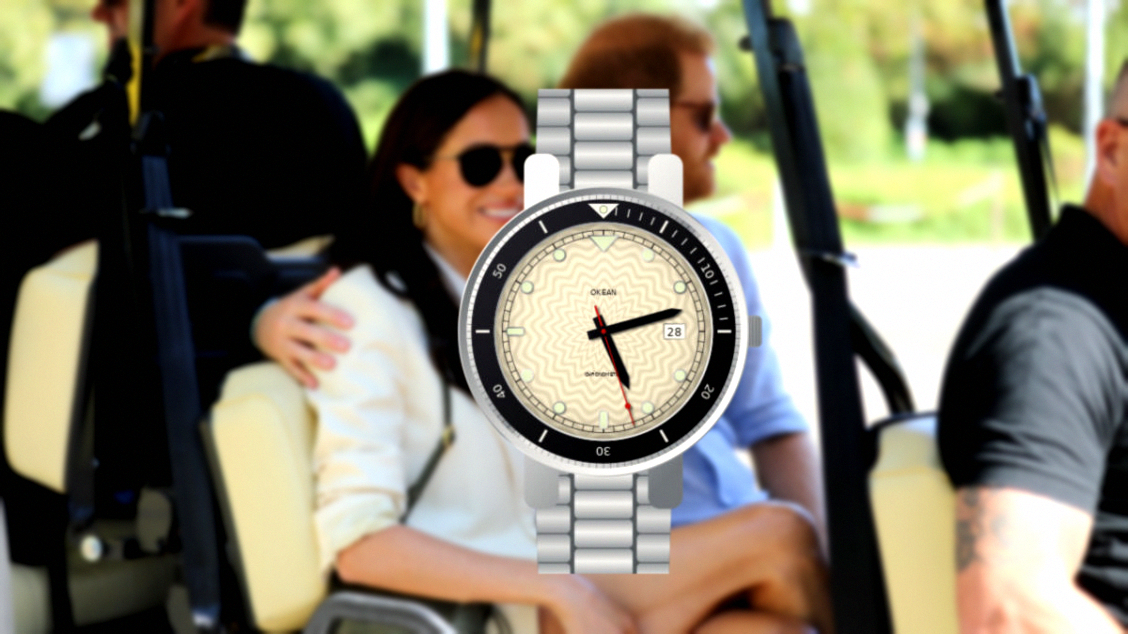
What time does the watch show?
5:12:27
